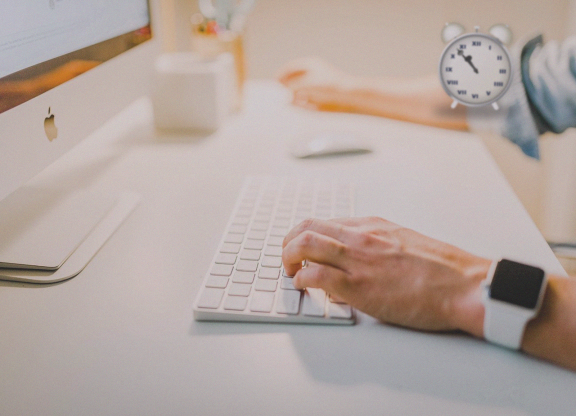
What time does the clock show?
10:53
